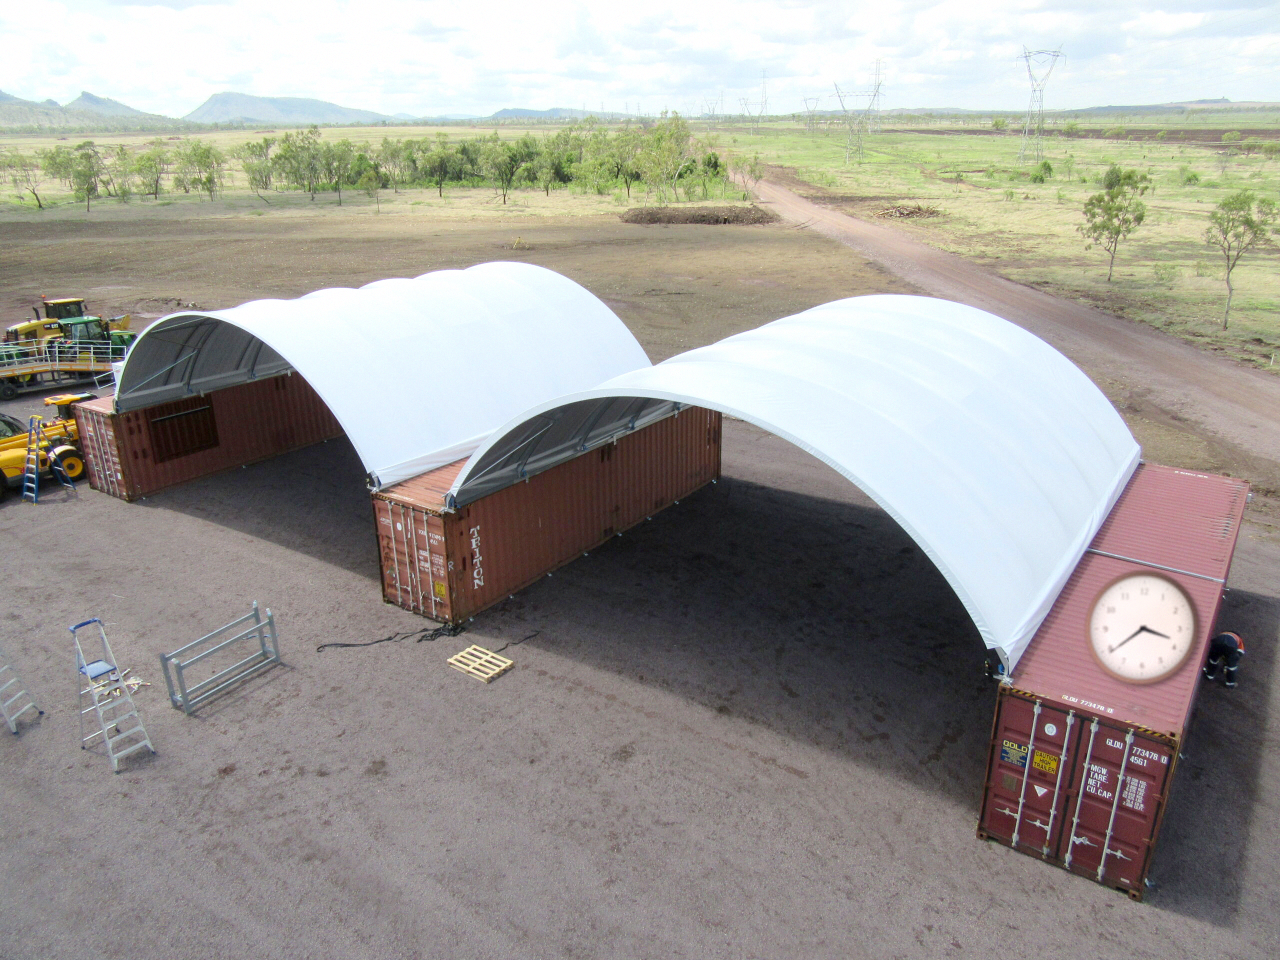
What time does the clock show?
3:39
